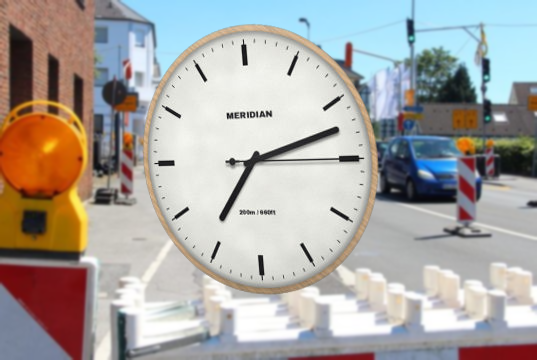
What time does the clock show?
7:12:15
